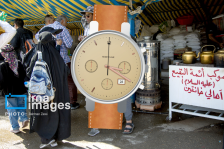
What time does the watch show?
3:20
